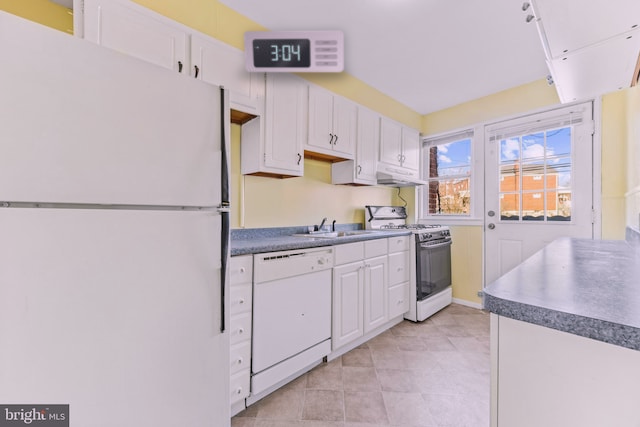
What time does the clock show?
3:04
